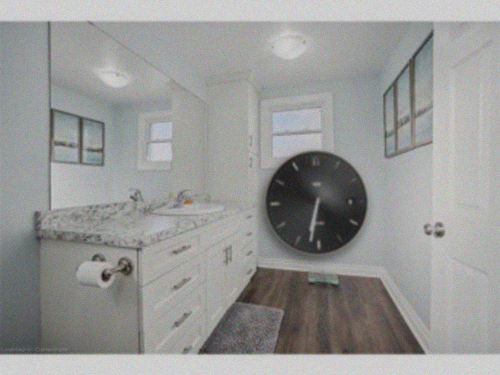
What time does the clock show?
6:32
